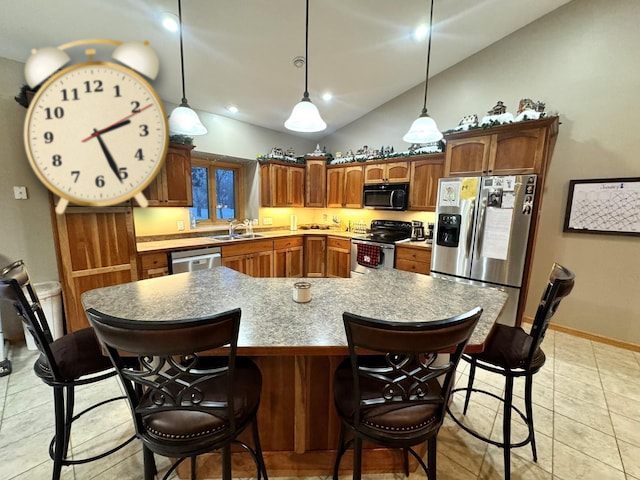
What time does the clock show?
2:26:11
